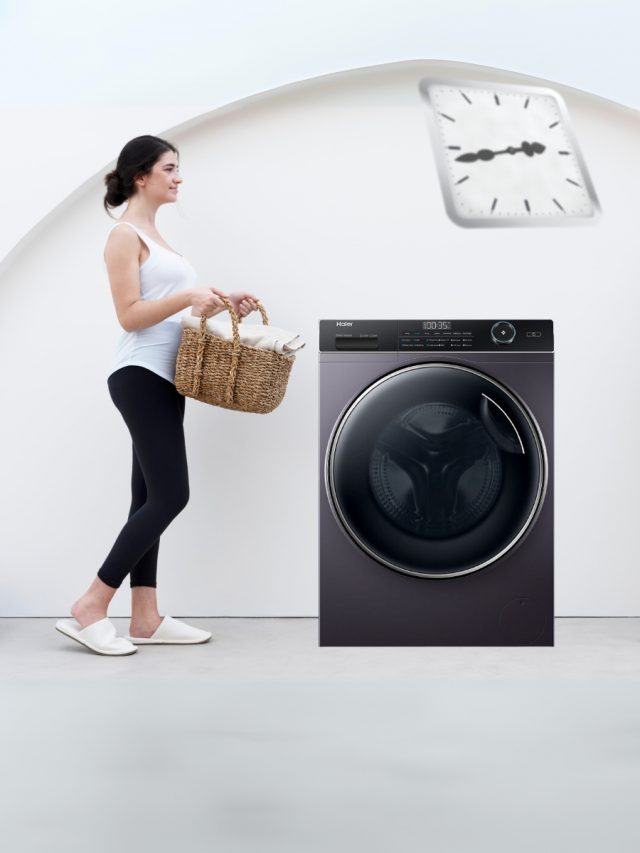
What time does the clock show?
2:43
